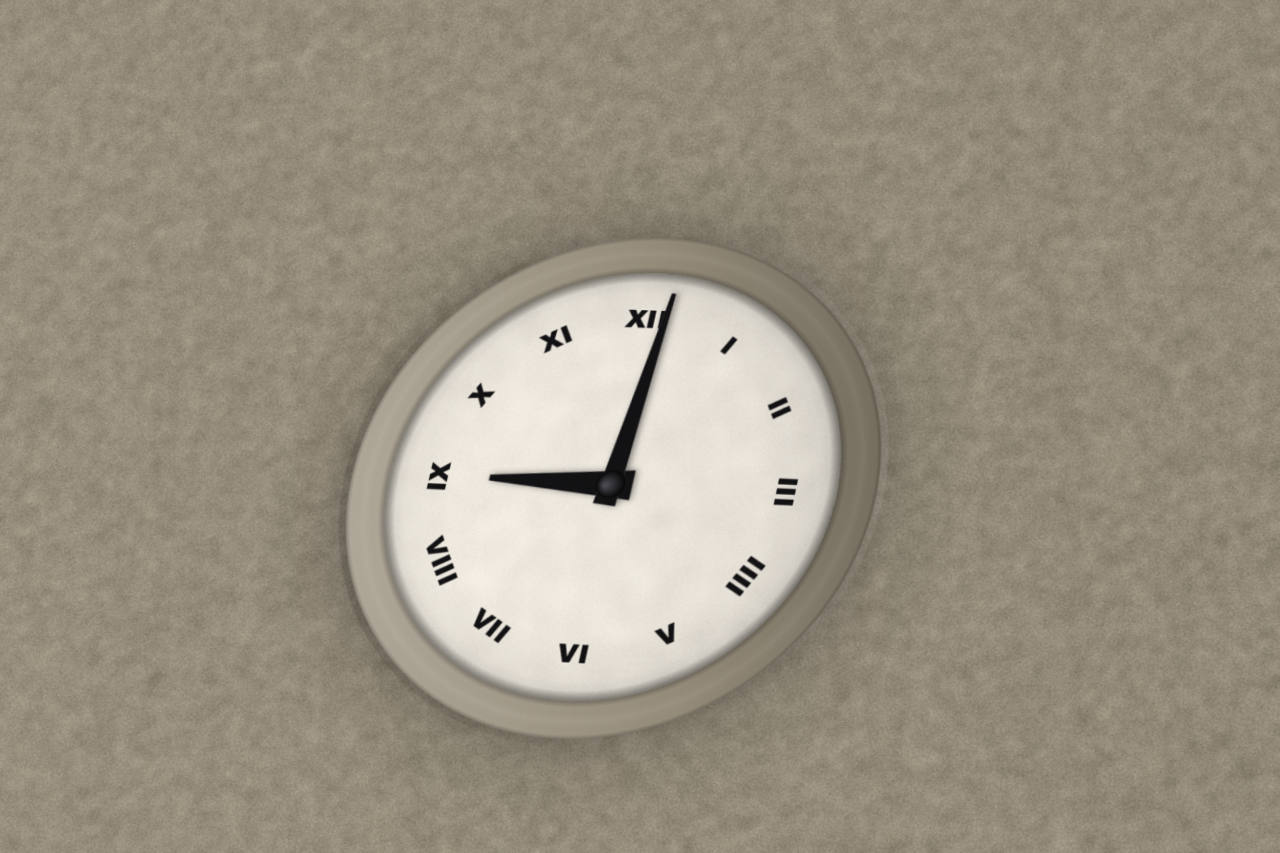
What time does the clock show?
9:01
